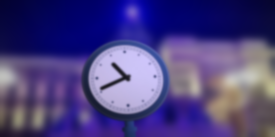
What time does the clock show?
10:41
